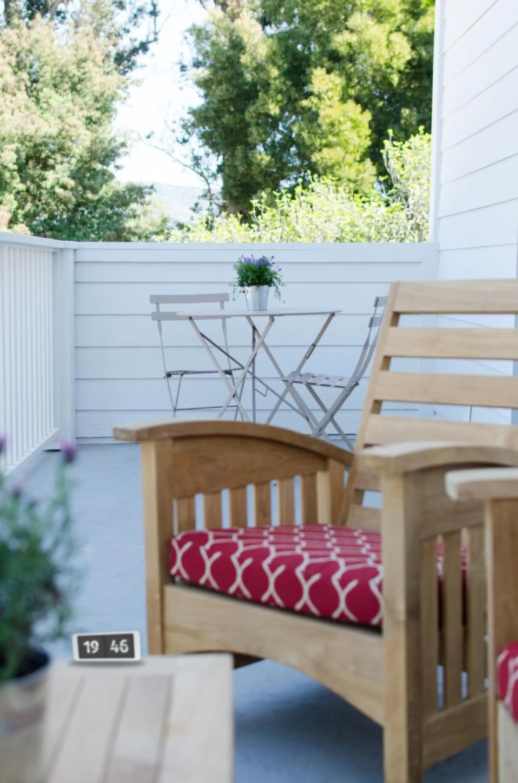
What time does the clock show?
19:46
